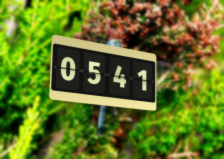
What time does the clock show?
5:41
